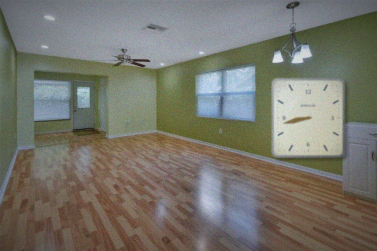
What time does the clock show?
8:43
